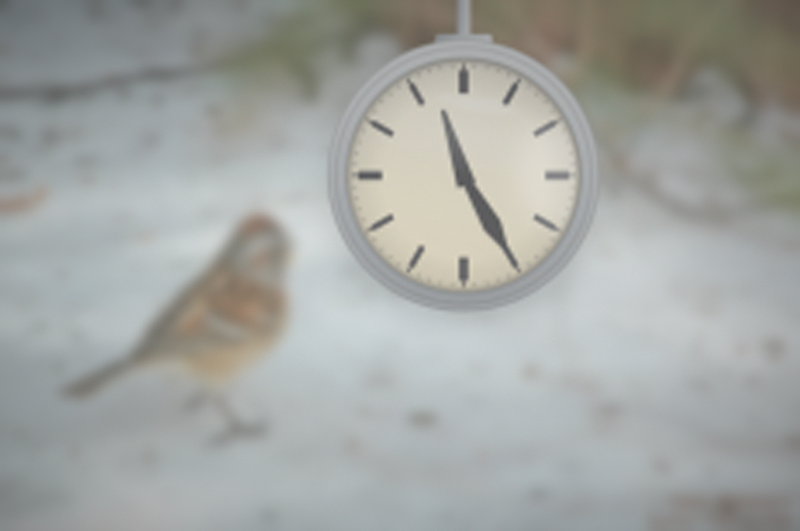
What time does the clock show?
11:25
